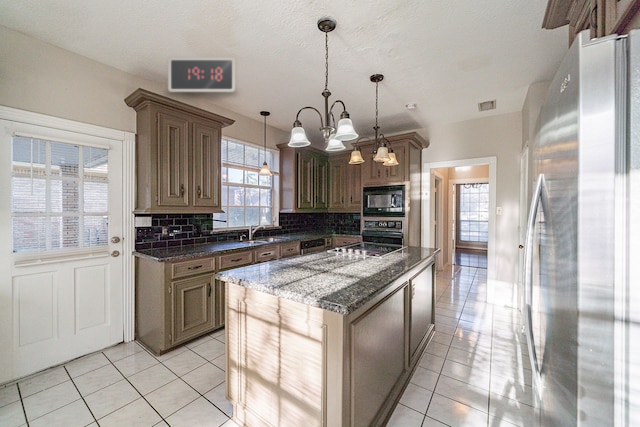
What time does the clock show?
19:18
